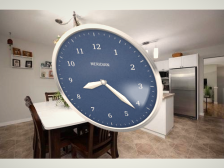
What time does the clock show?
8:22
